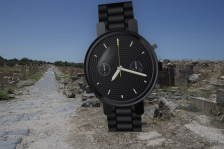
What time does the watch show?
7:18
